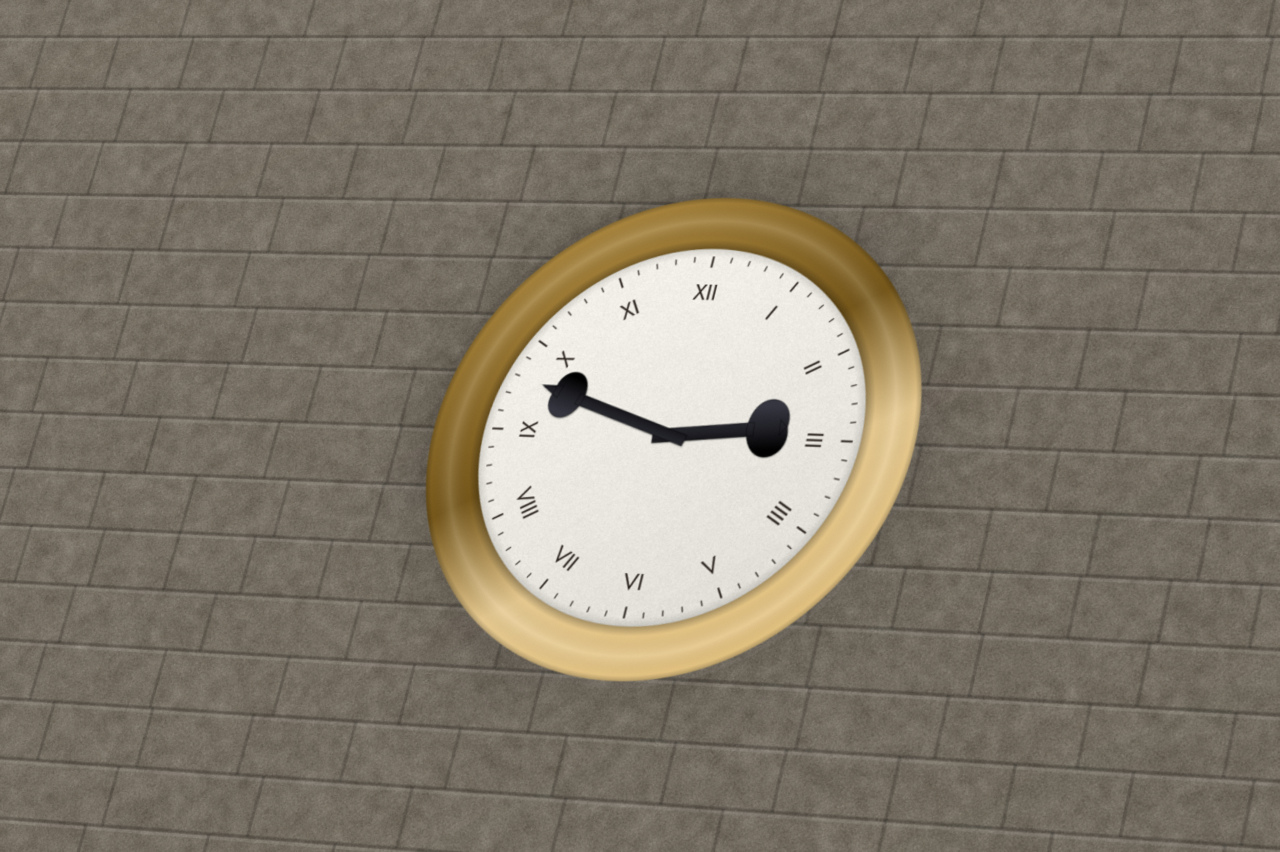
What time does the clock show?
2:48
